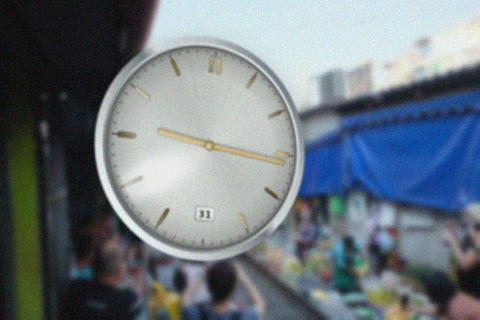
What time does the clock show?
9:16
